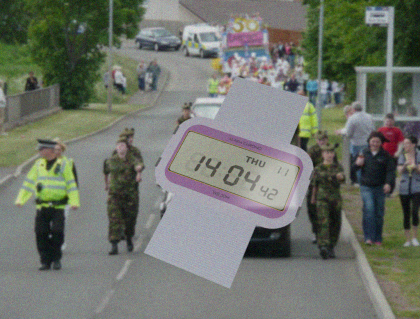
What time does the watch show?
14:04:42
